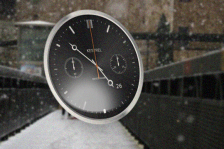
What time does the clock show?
4:52
